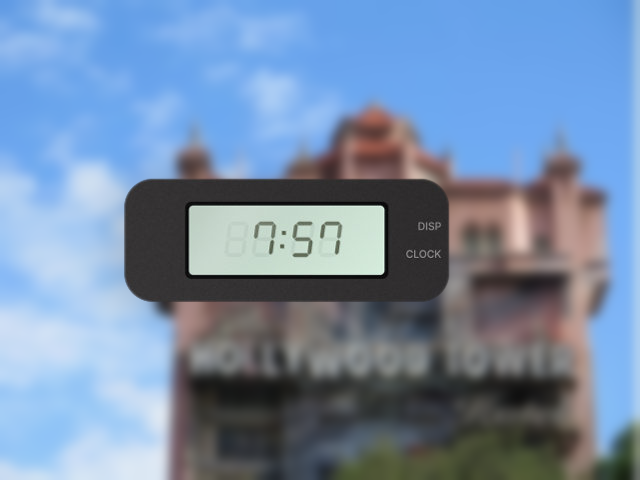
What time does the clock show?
7:57
